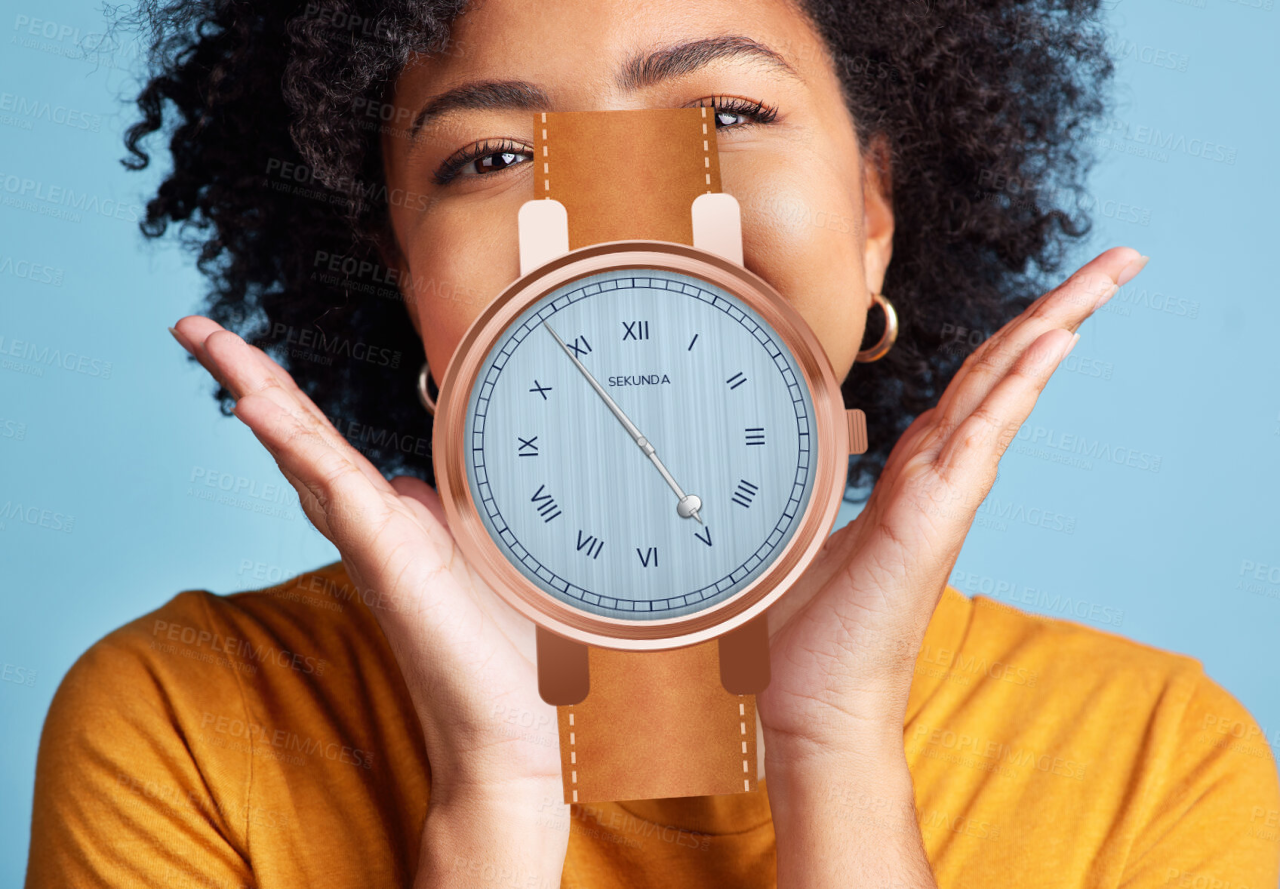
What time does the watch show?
4:54
